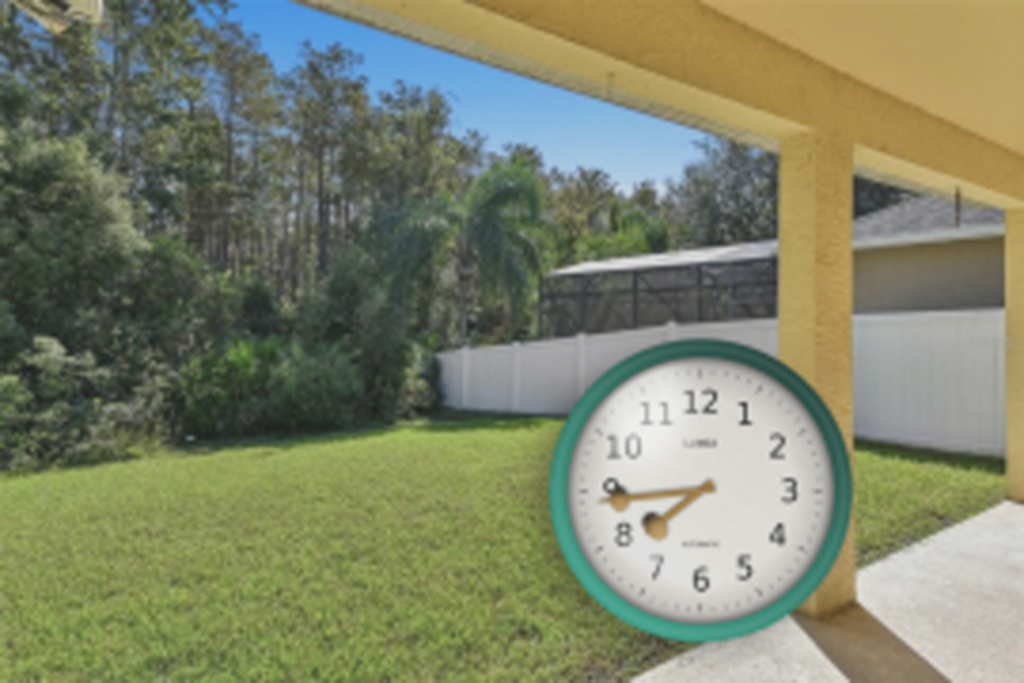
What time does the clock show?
7:44
